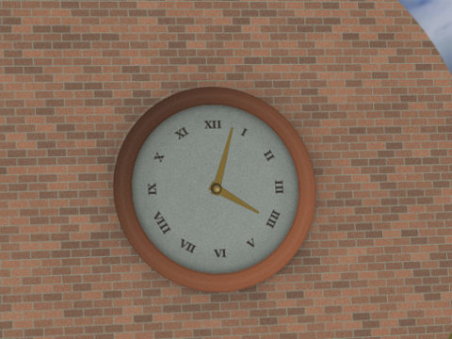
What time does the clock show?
4:03
